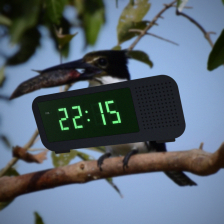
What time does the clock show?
22:15
